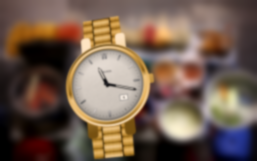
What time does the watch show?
11:18
